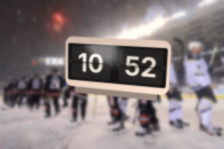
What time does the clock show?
10:52
